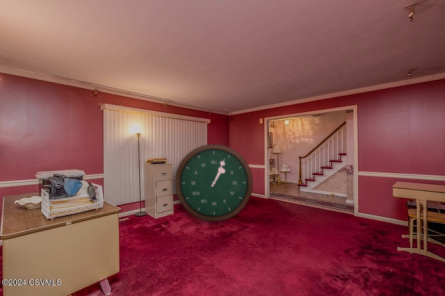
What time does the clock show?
1:04
